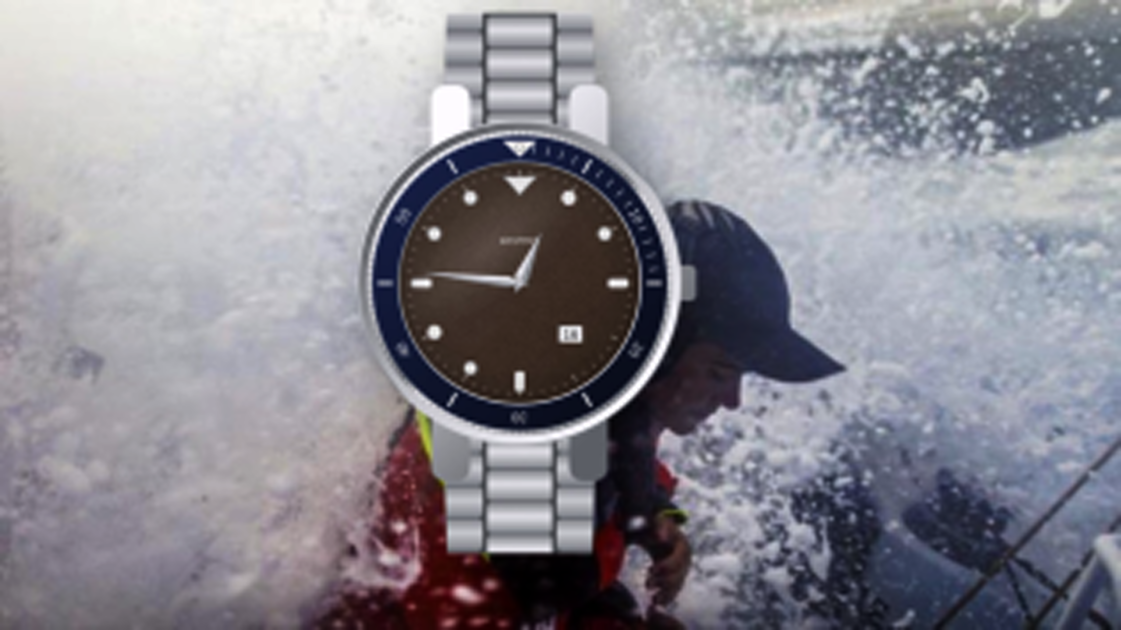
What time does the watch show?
12:46
